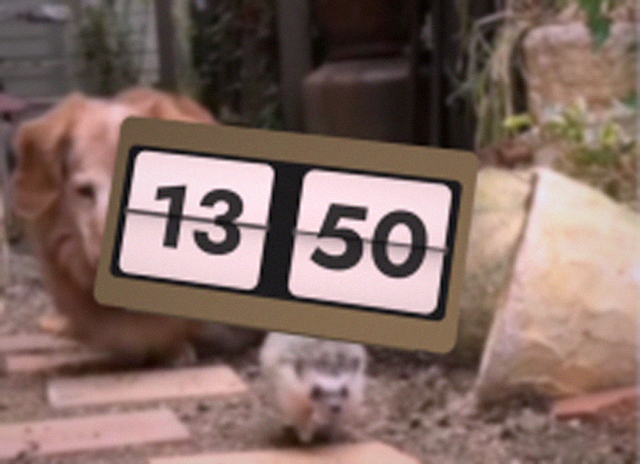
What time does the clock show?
13:50
